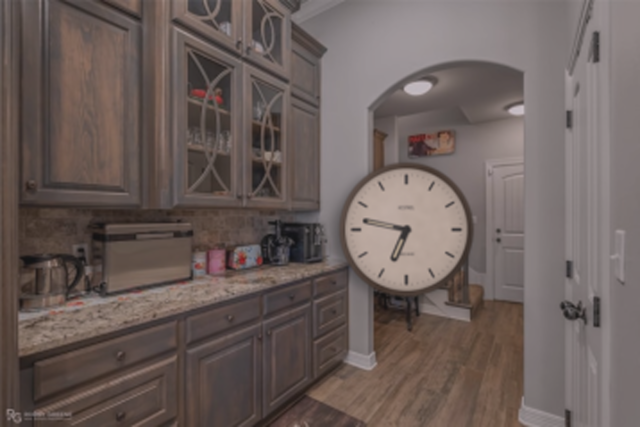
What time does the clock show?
6:47
